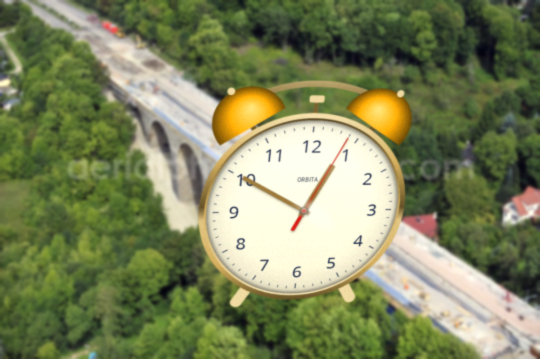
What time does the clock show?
12:50:04
